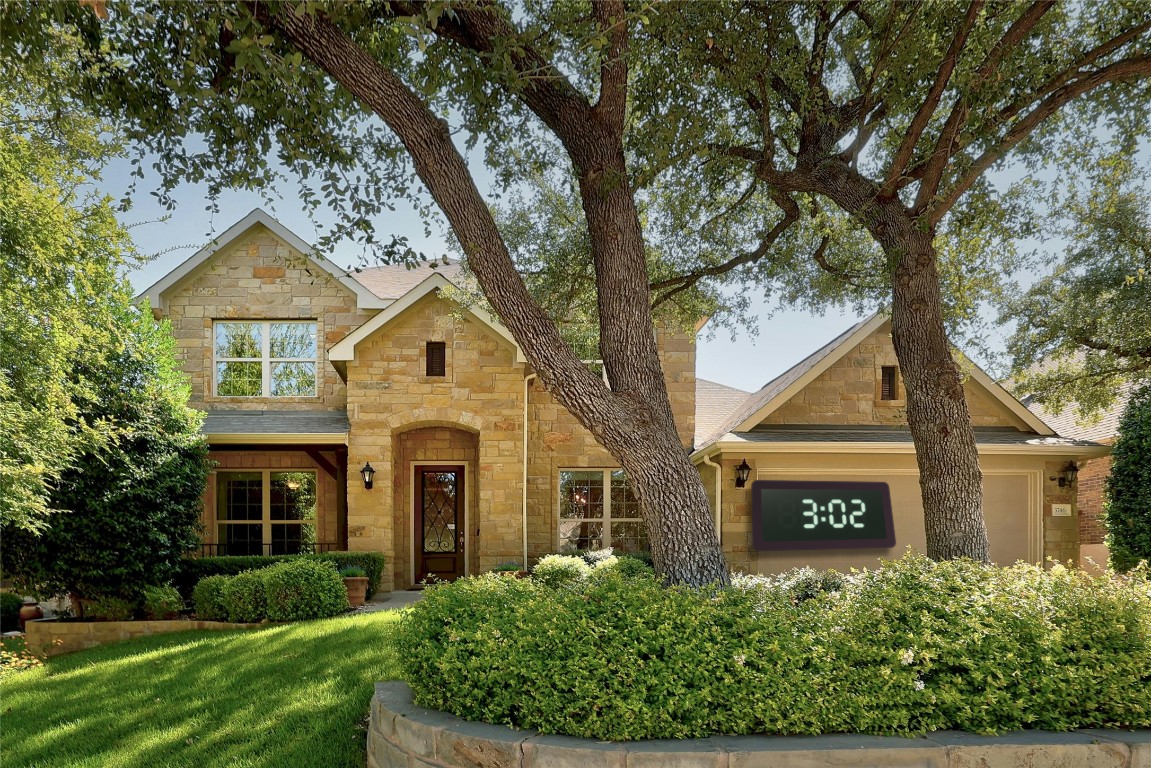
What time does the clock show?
3:02
